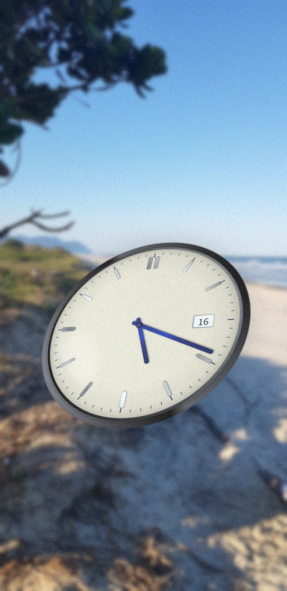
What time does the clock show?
5:19
